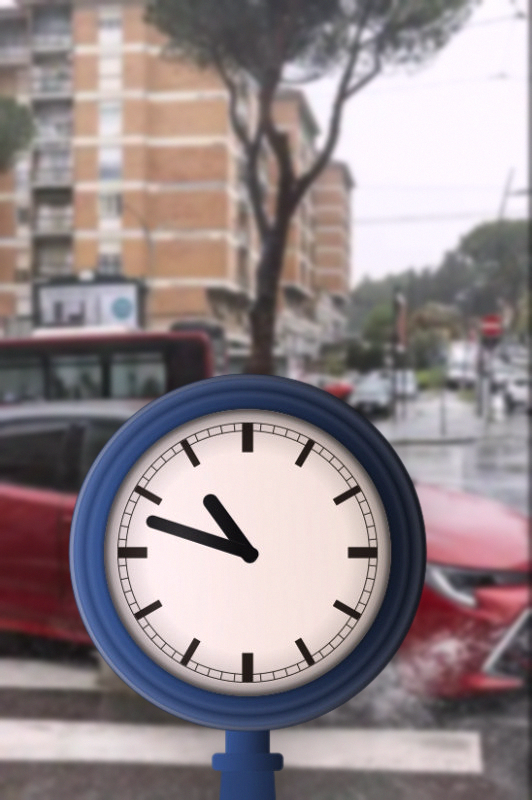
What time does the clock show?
10:48
